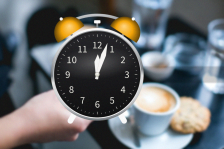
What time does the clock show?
12:03
